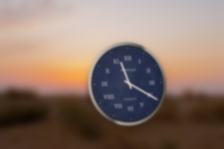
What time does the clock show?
11:20
